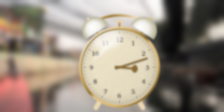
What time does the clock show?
3:12
